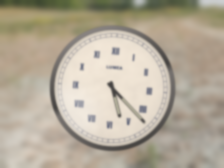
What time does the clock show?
5:22
